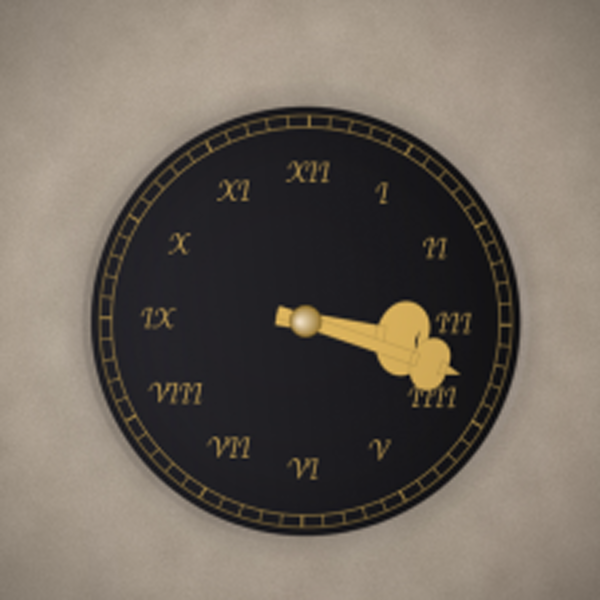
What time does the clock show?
3:18
